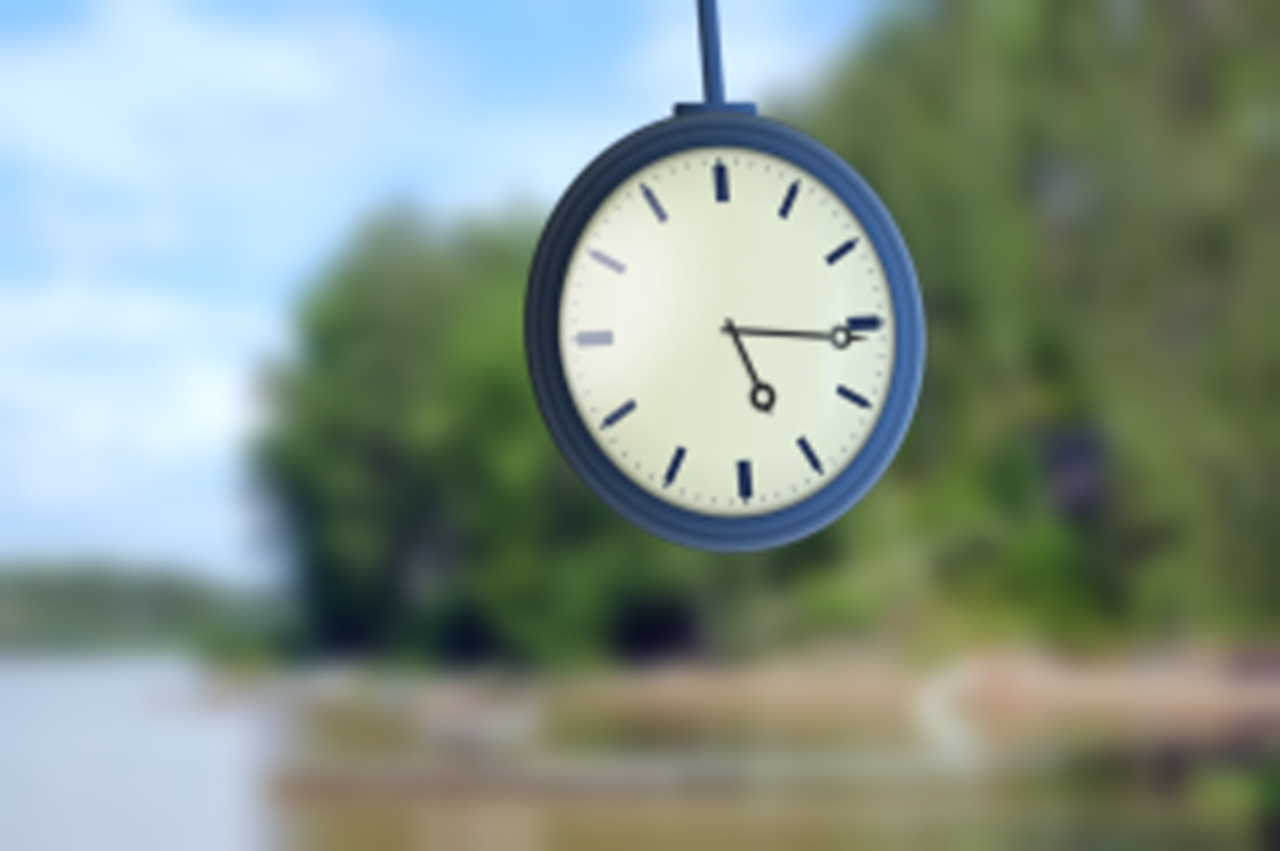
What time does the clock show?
5:16
